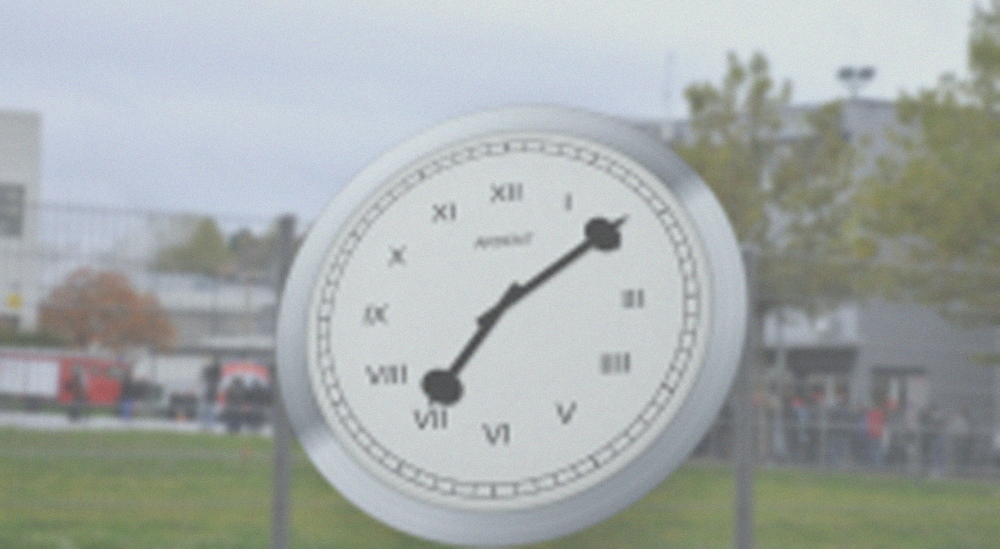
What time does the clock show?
7:09
